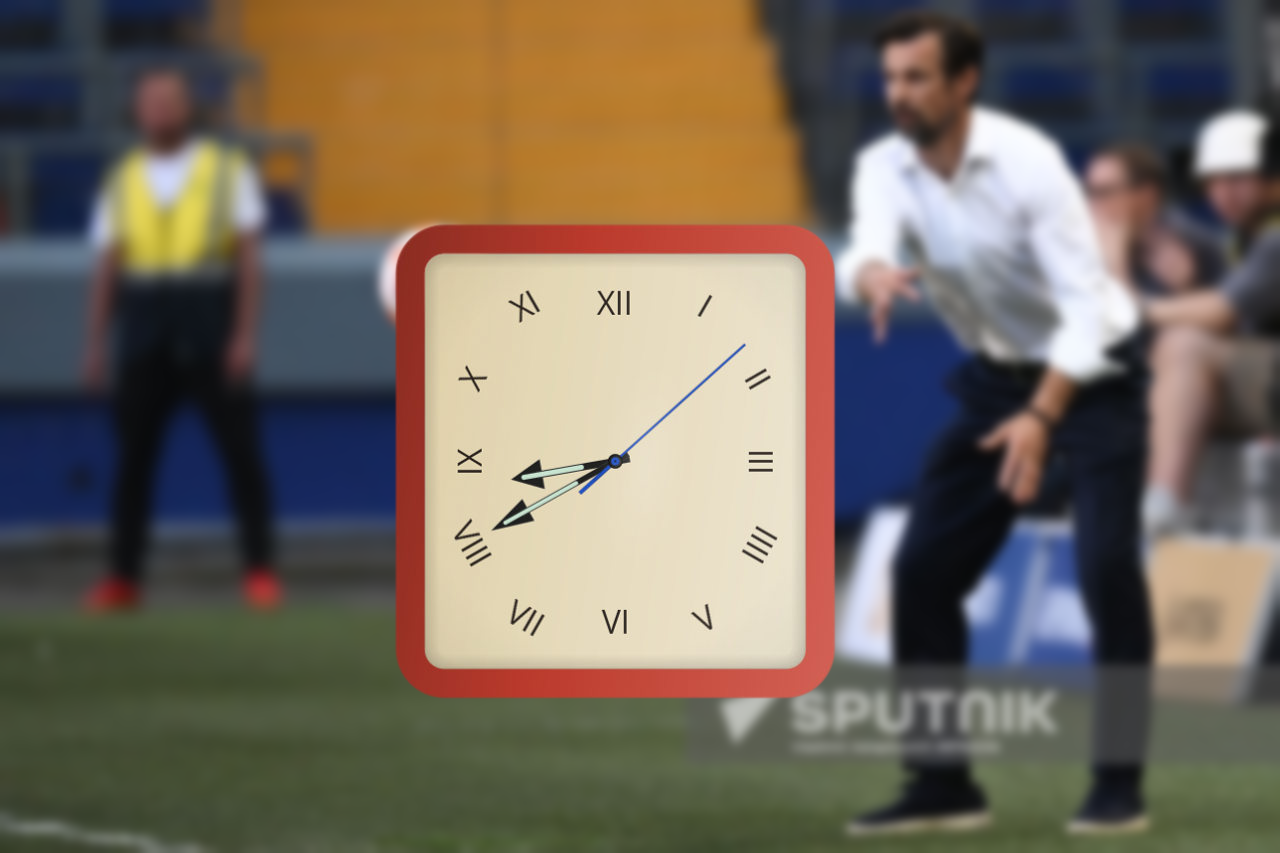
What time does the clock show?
8:40:08
